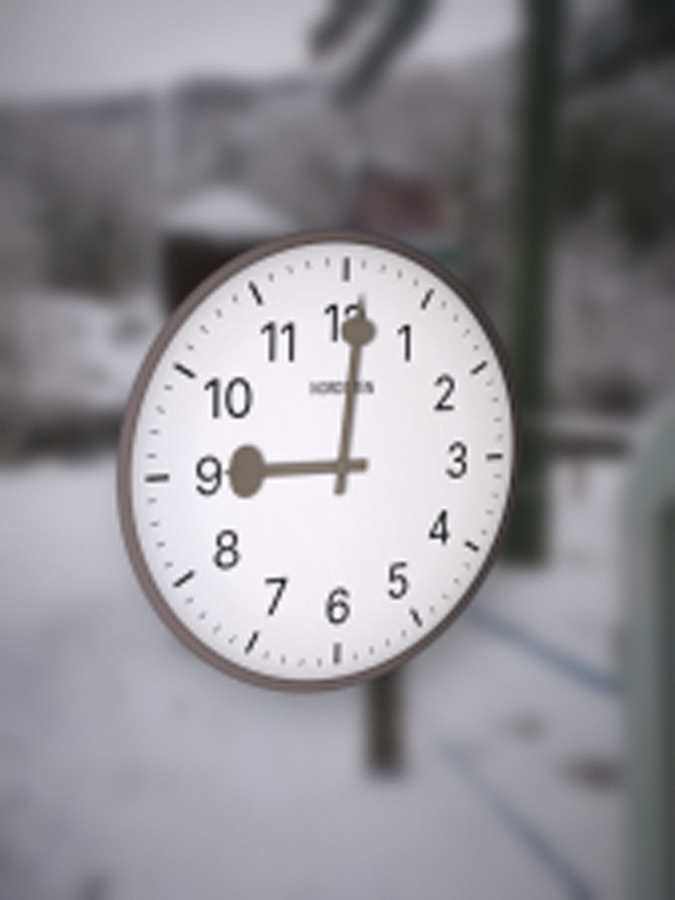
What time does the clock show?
9:01
